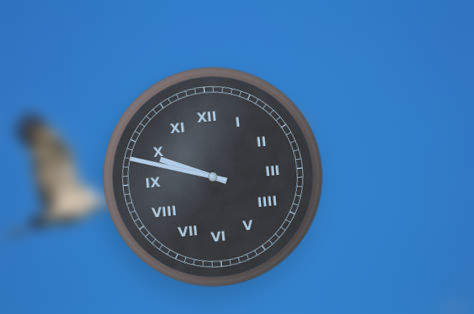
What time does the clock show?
9:48
